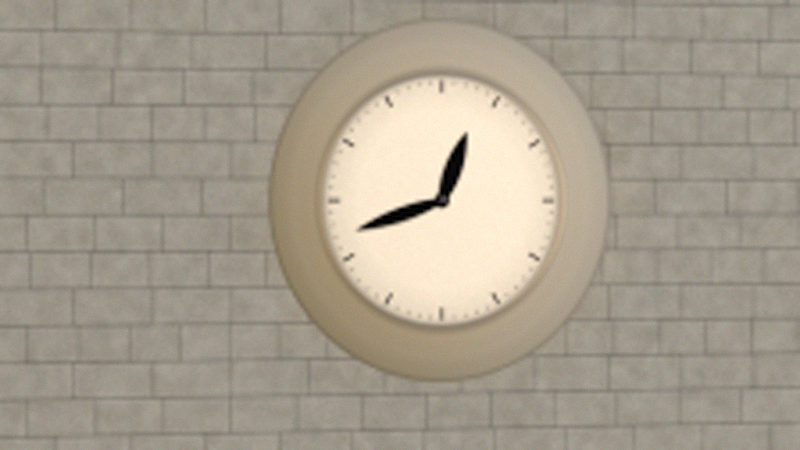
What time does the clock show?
12:42
